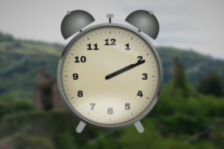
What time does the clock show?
2:11
